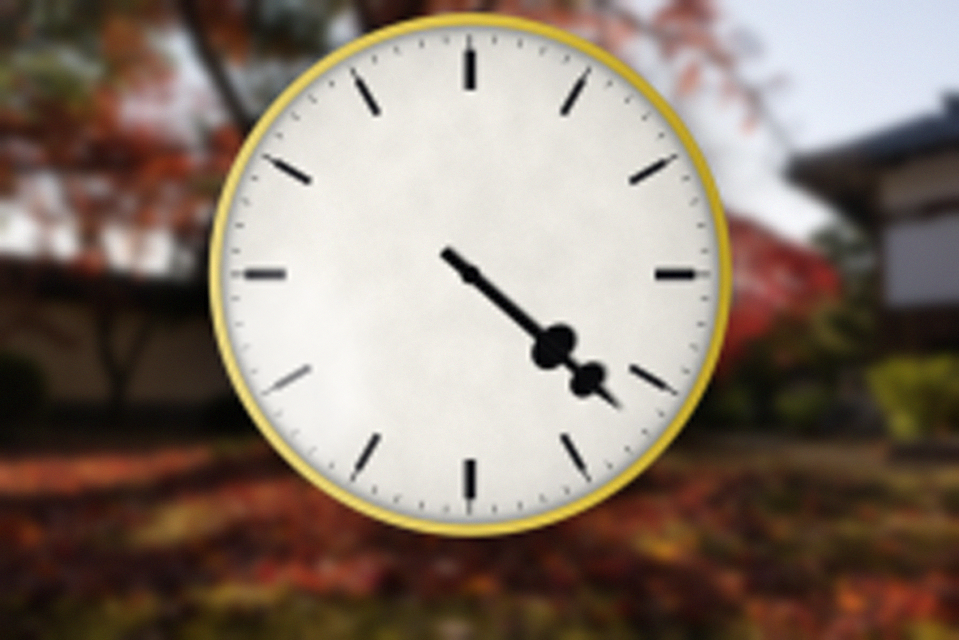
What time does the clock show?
4:22
